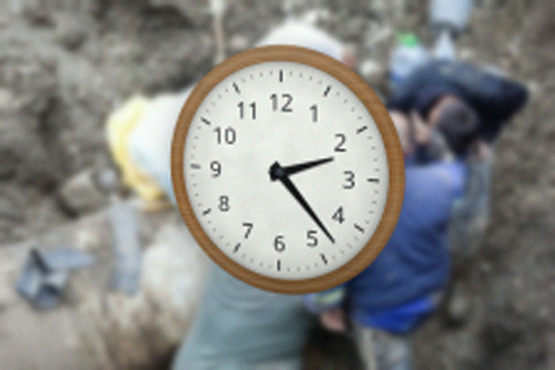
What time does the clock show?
2:23
